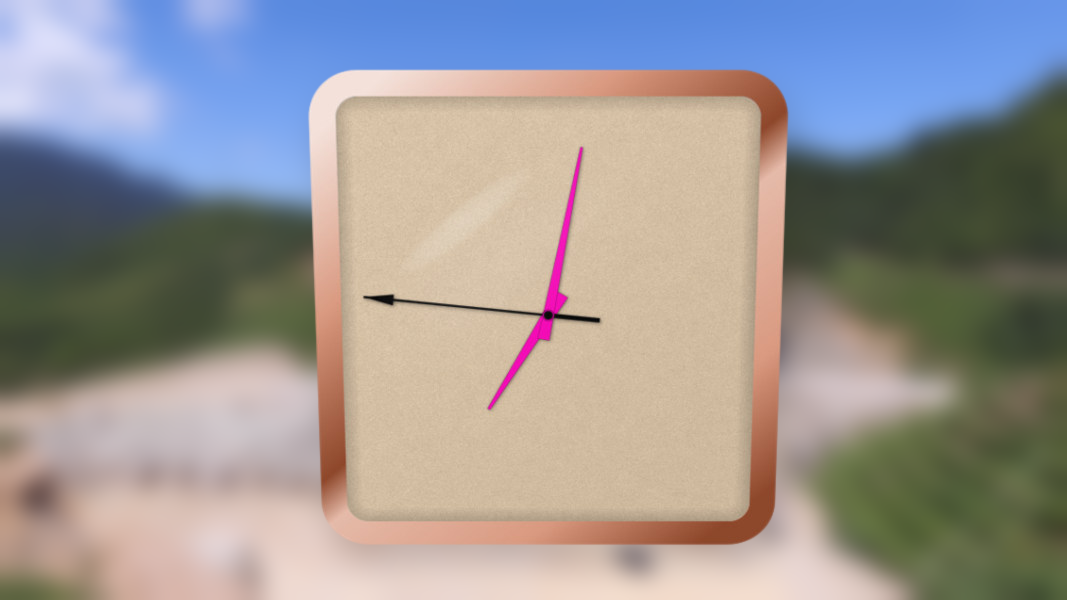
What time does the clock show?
7:01:46
